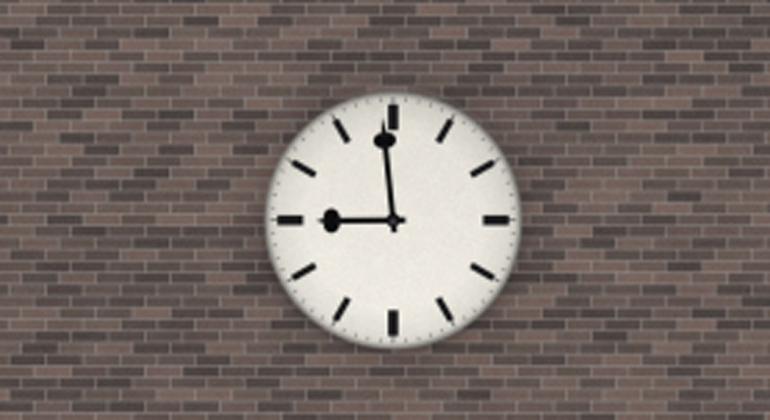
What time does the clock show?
8:59
